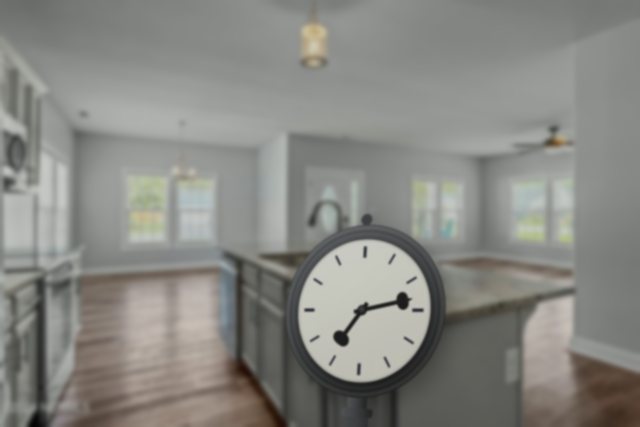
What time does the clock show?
7:13
